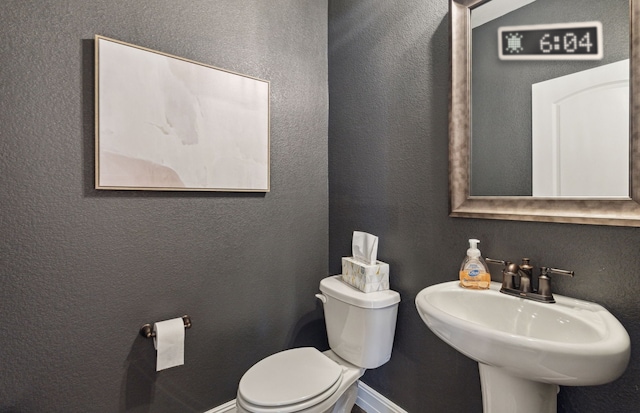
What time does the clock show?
6:04
